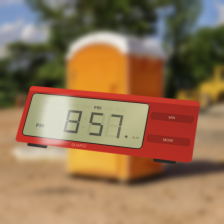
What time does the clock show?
8:57
